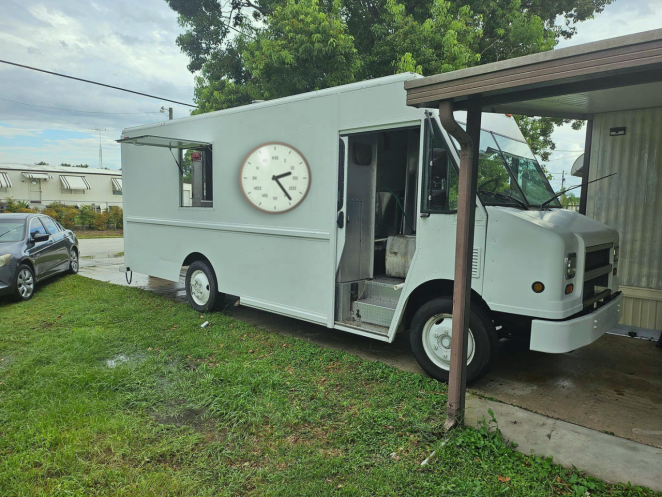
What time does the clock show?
2:24
